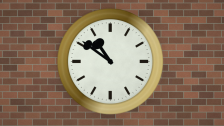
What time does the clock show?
10:51
